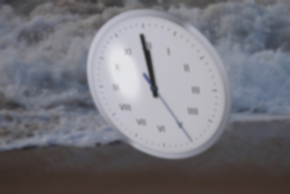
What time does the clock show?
11:59:25
